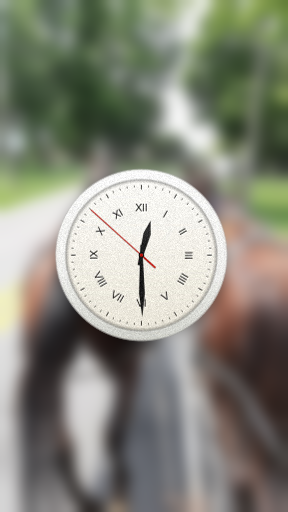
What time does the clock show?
12:29:52
